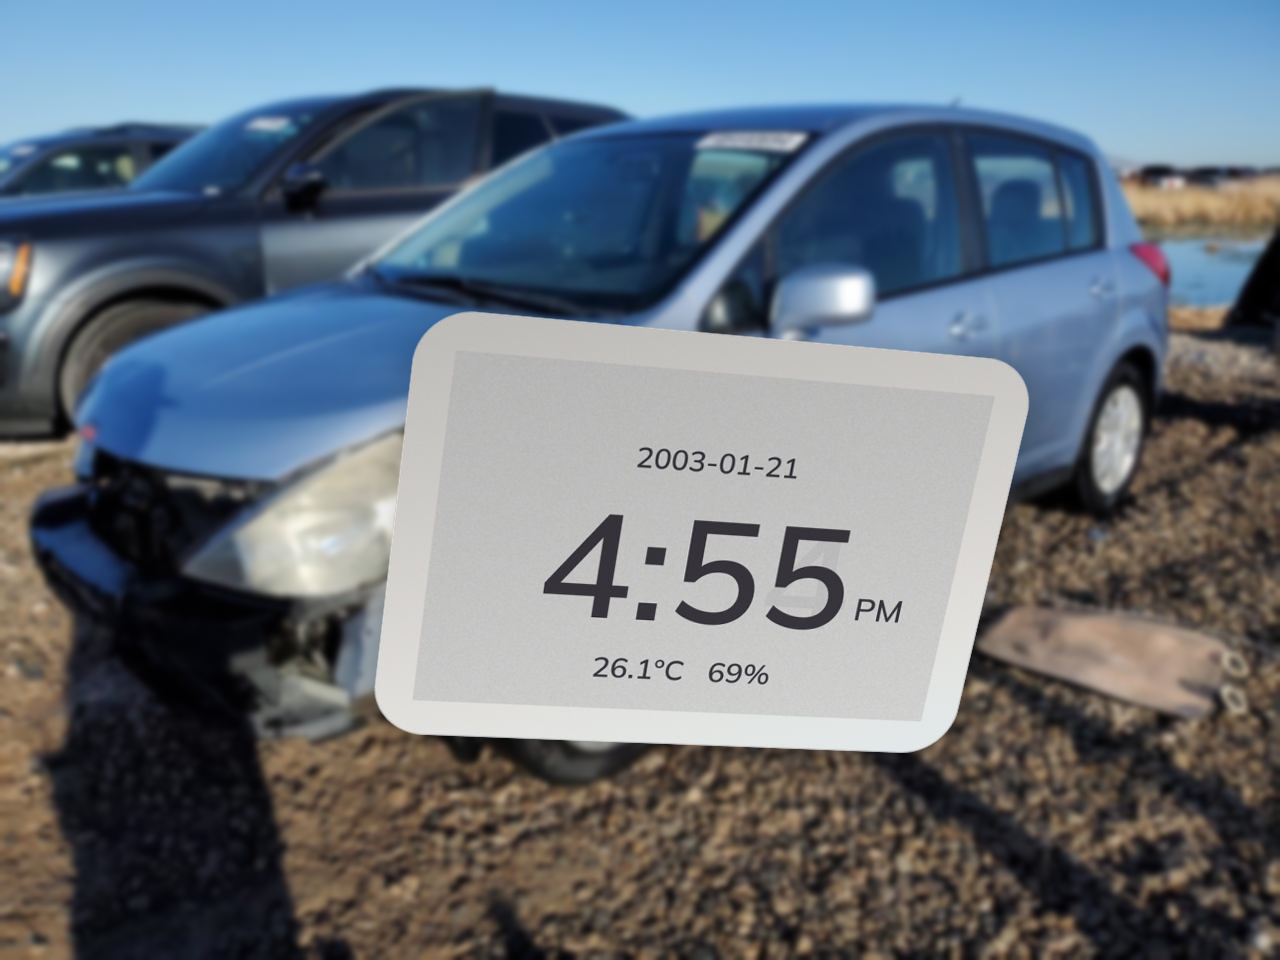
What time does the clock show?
4:55
